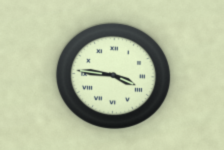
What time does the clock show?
3:46
